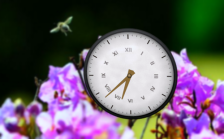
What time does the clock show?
6:38
